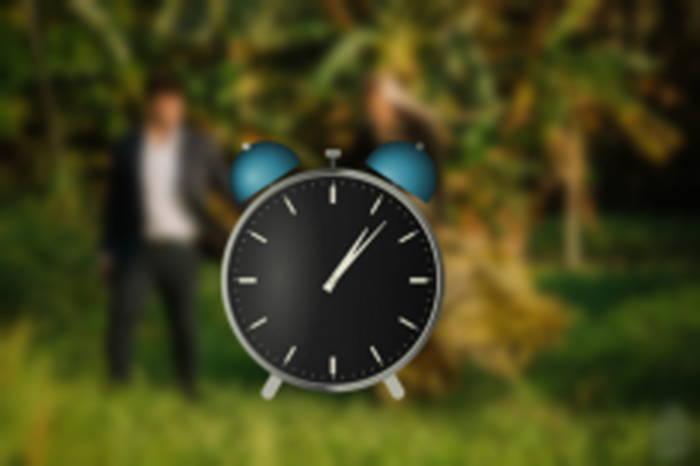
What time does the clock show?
1:07
